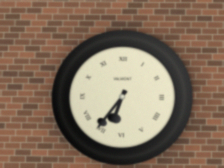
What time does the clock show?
6:36
